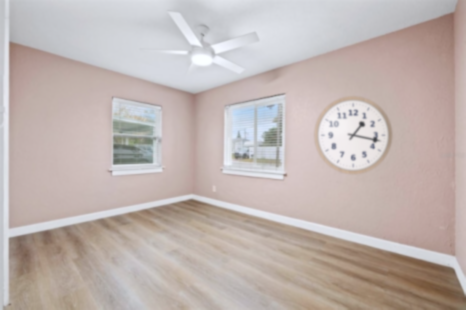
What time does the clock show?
1:17
